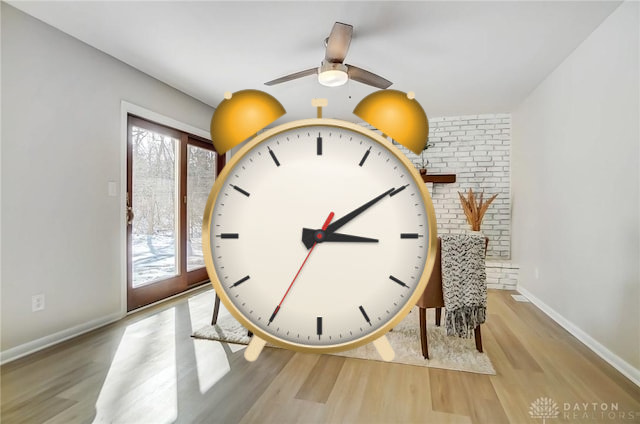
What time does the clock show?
3:09:35
